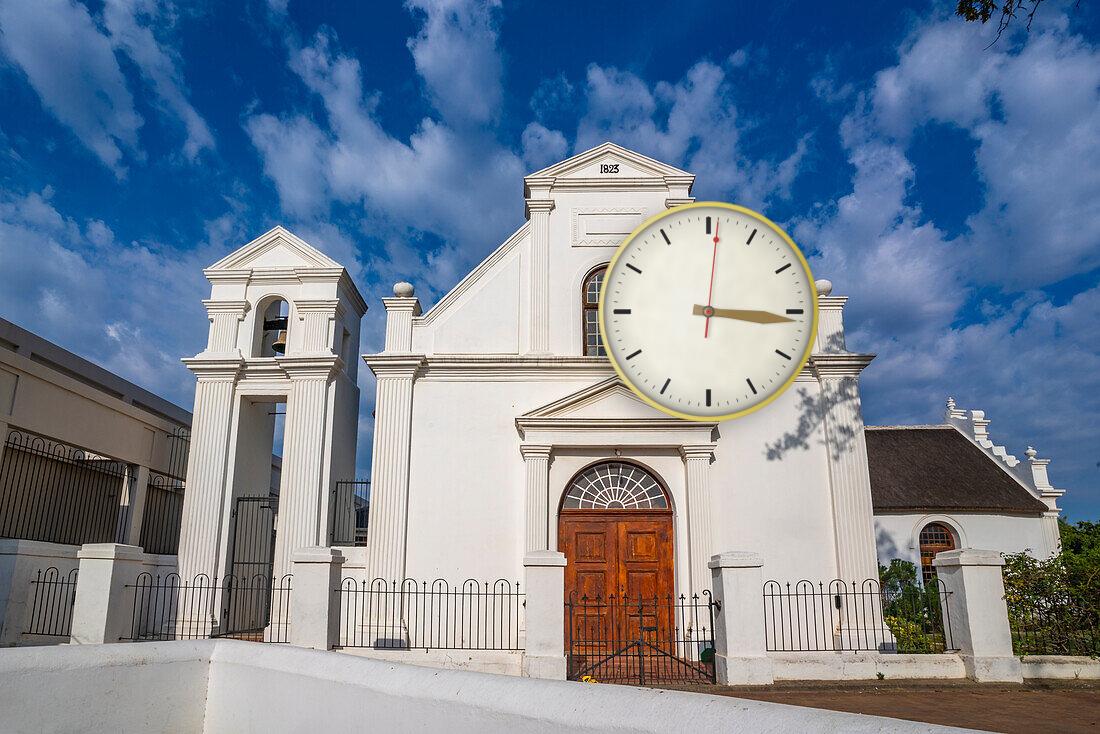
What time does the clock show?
3:16:01
